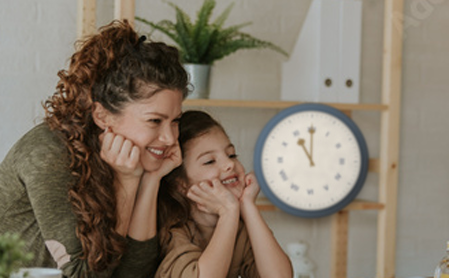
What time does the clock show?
11:00
